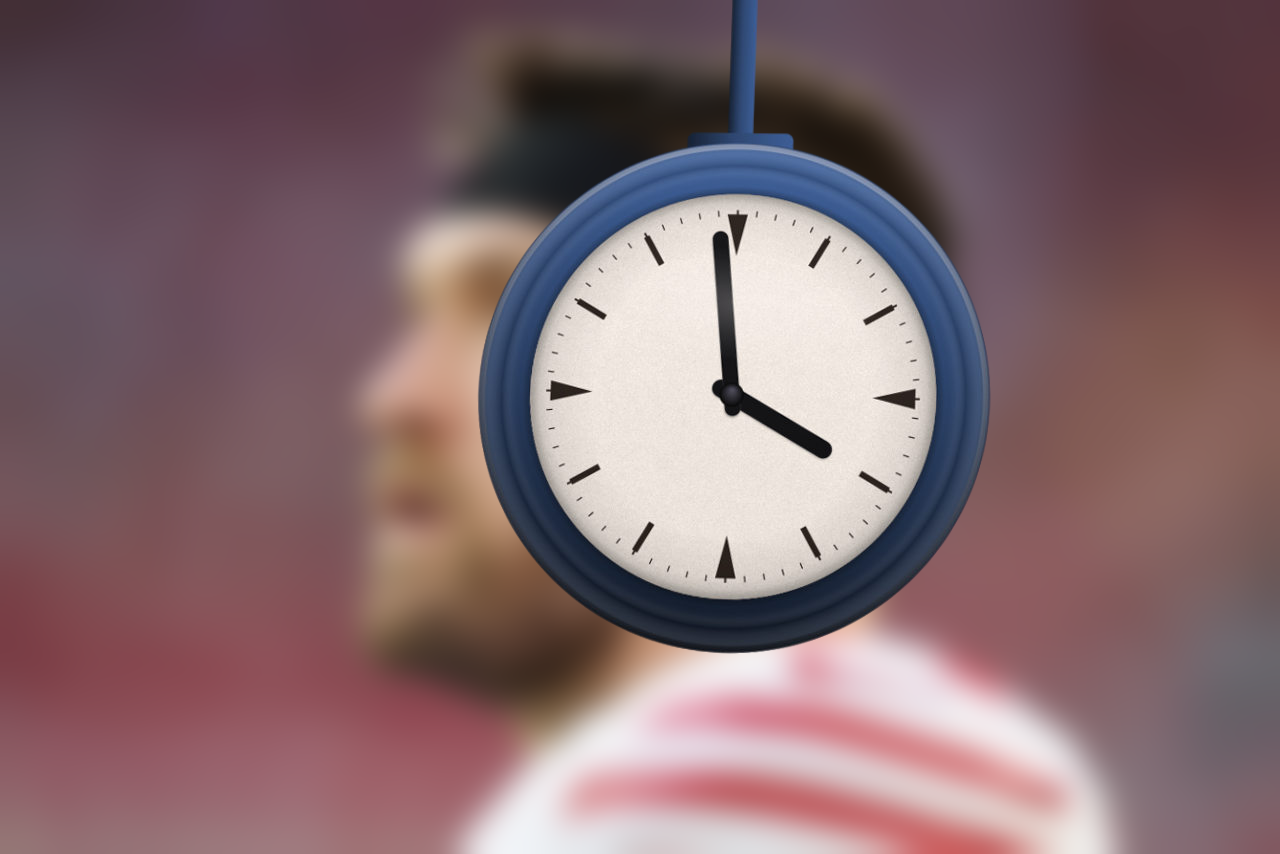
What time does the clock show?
3:59
